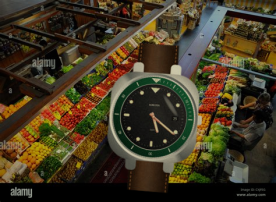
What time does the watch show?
5:21
